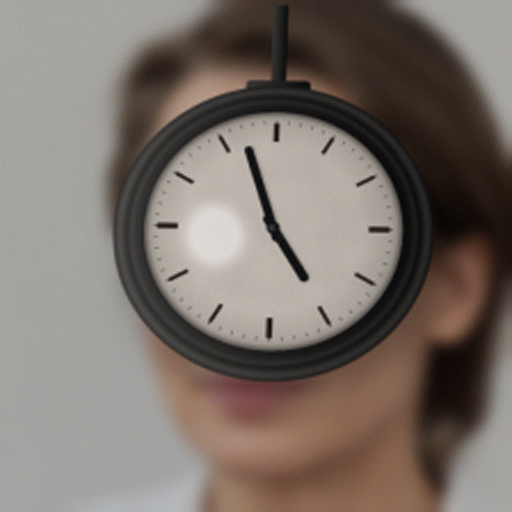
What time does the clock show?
4:57
